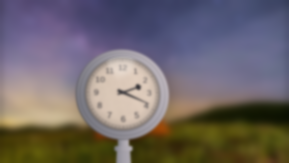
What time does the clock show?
2:19
